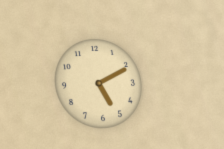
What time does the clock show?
5:11
